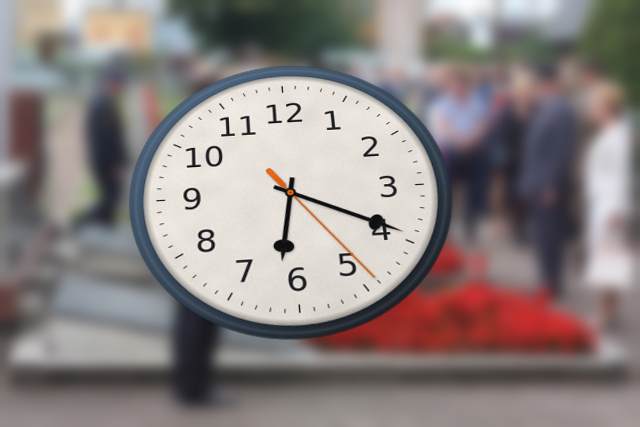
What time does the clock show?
6:19:24
